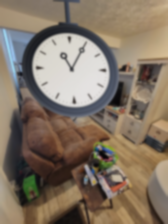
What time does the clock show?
11:05
